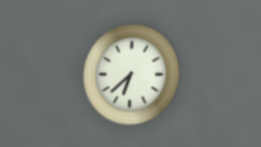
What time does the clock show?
6:38
